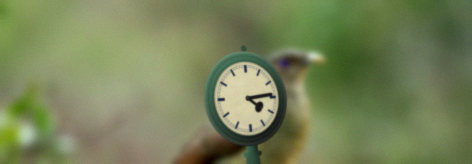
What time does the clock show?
4:14
